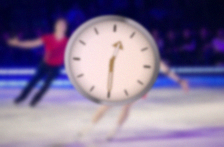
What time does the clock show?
12:30
